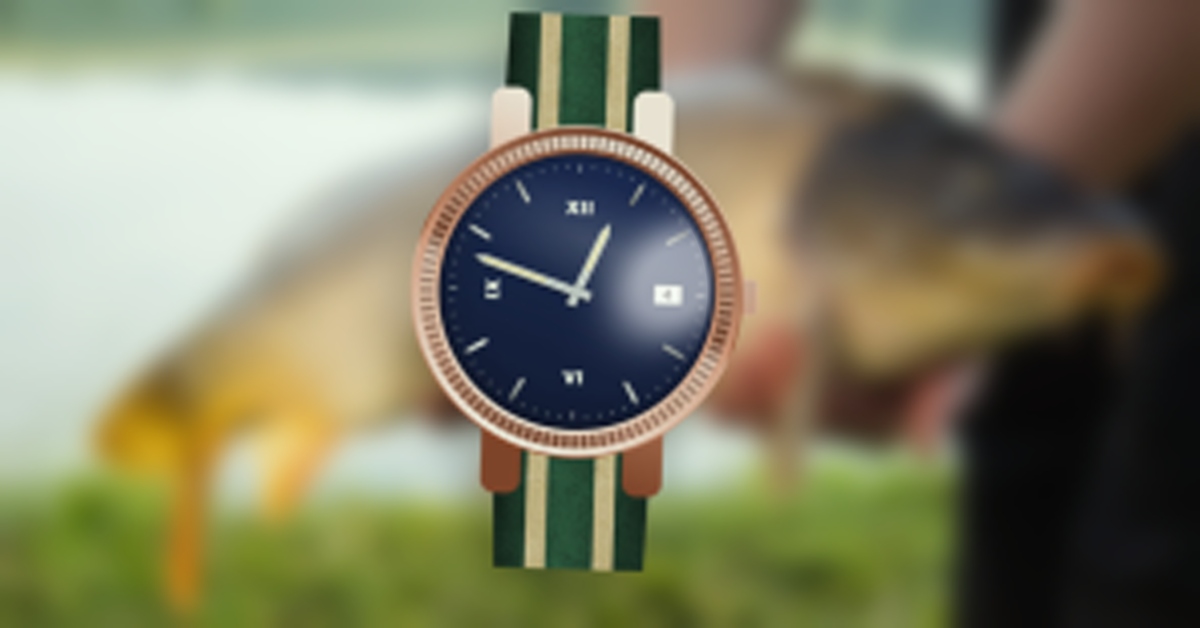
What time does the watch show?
12:48
